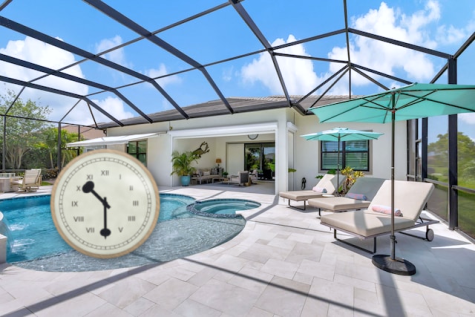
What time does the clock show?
10:30
